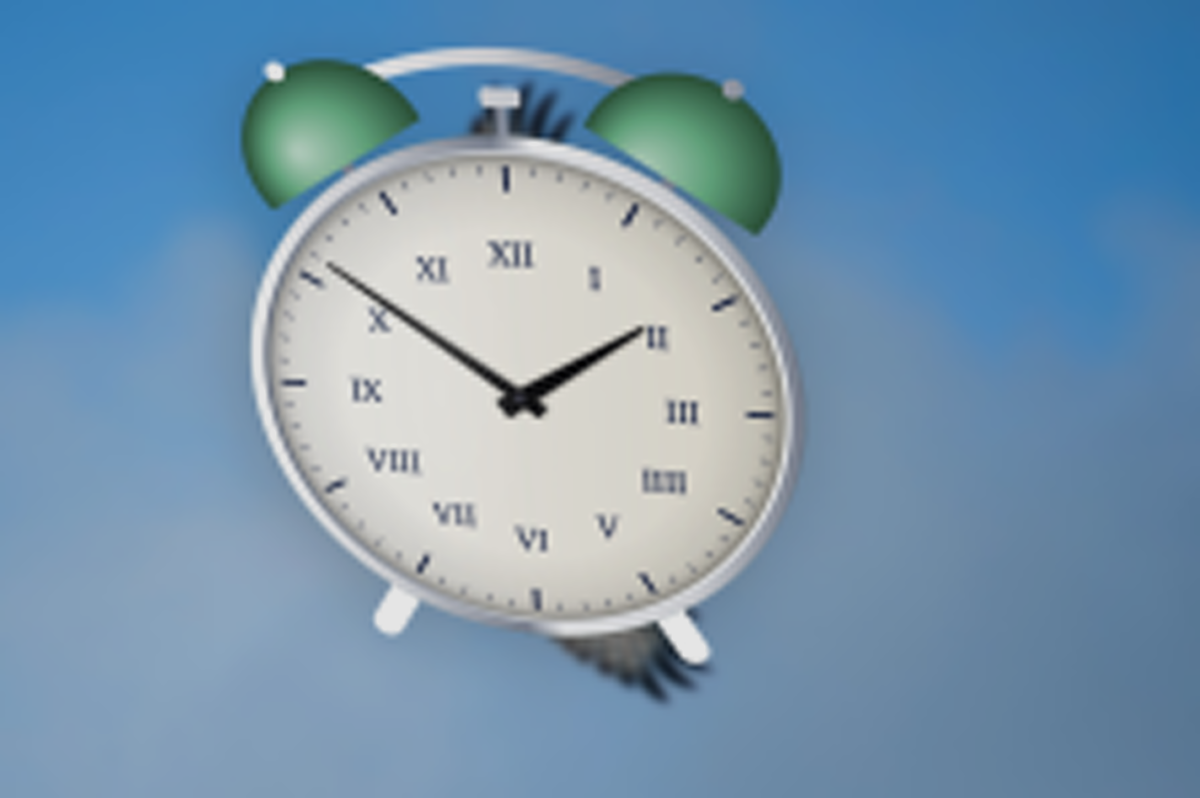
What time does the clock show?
1:51
